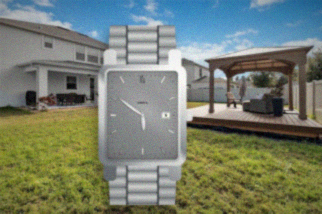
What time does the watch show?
5:51
